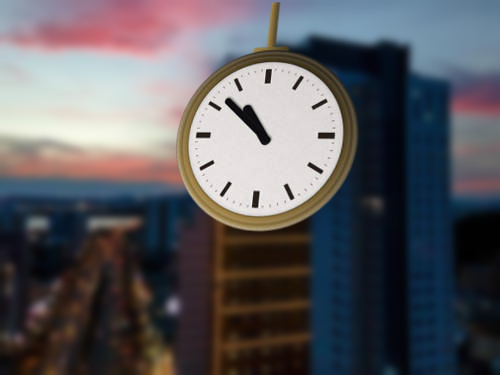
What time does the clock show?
10:52
